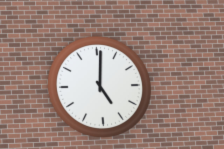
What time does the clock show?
5:01
